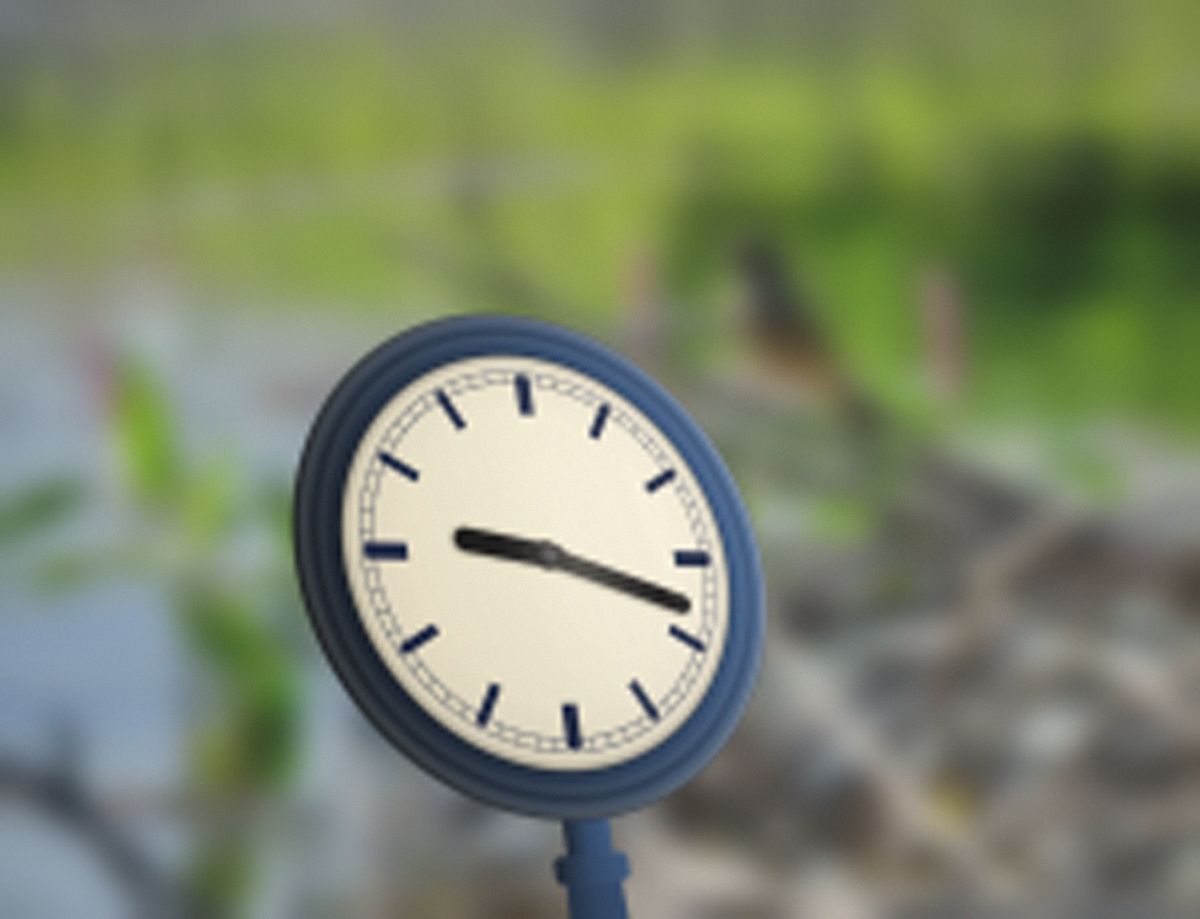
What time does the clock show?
9:18
